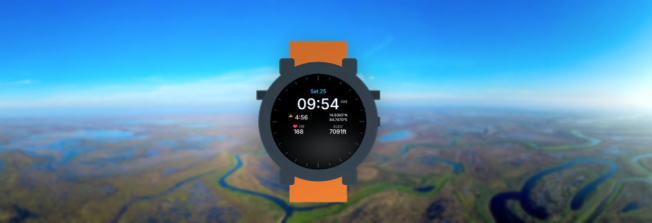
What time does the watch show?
9:54
